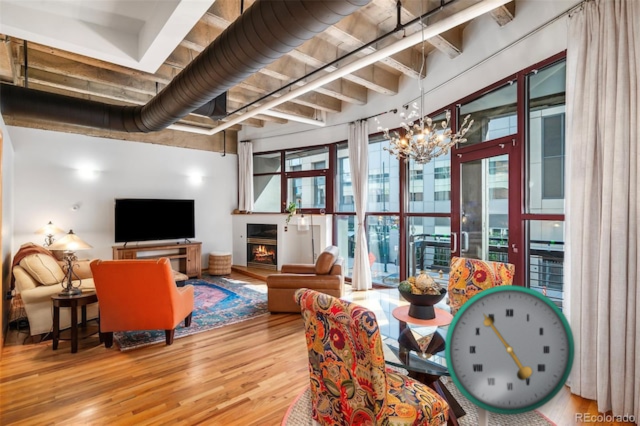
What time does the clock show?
4:54
